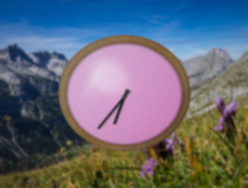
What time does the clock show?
6:36
